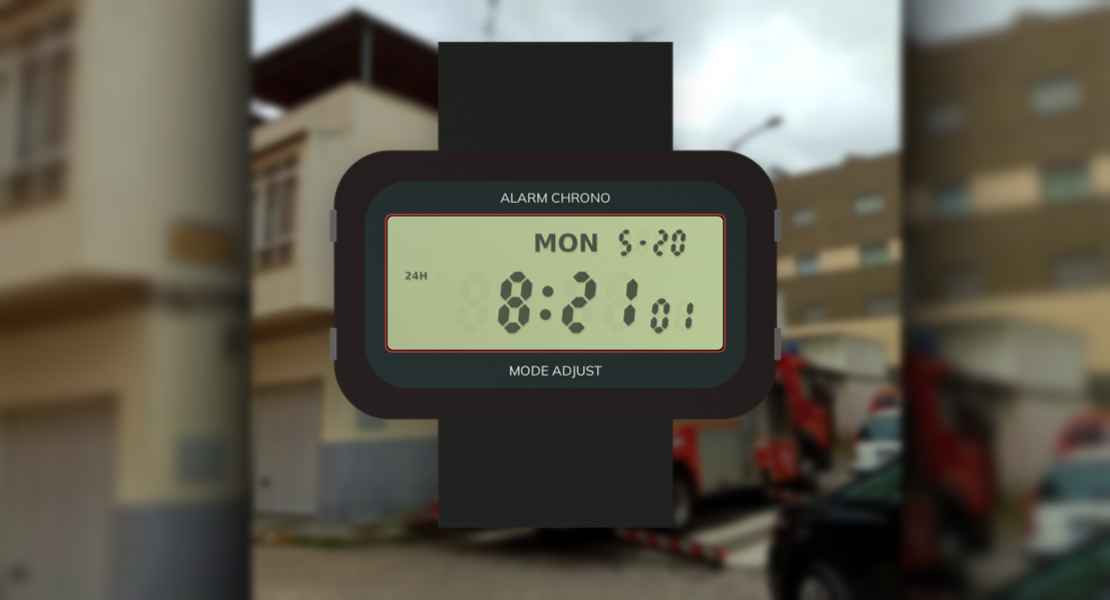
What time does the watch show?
8:21:01
